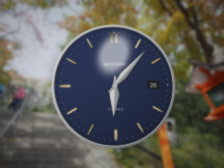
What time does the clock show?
6:07
